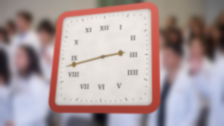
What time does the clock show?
2:43
